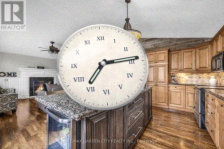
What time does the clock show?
7:14
